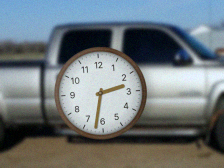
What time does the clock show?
2:32
